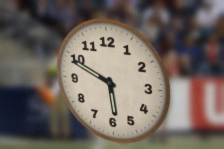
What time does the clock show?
5:49
